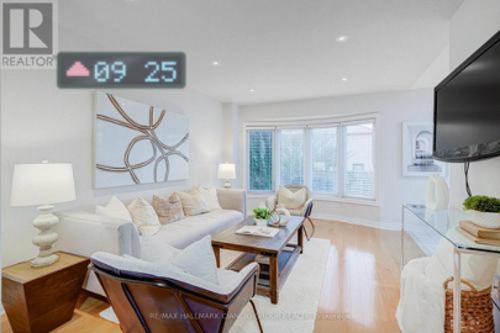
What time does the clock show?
9:25
